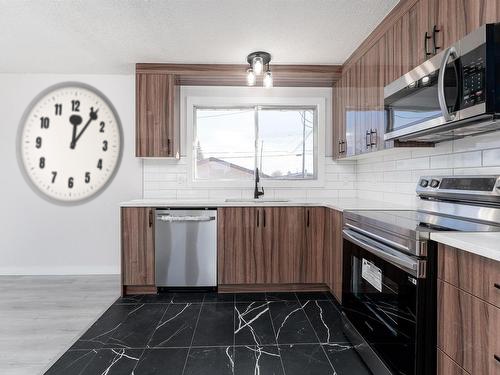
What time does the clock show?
12:06
